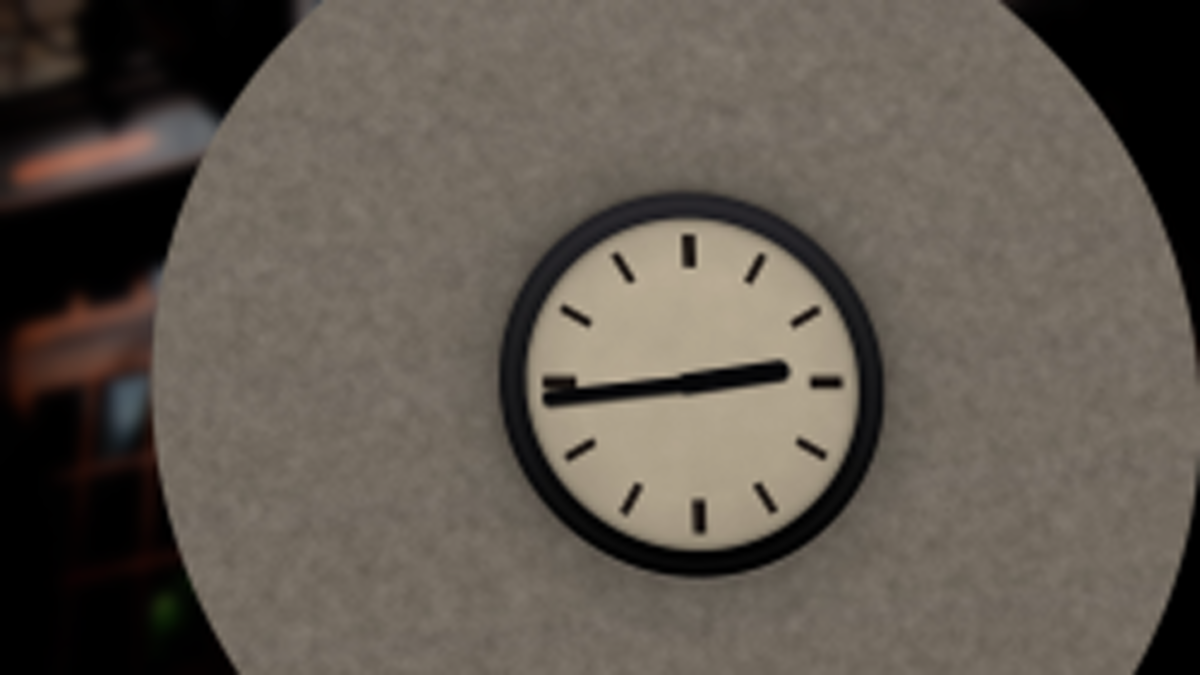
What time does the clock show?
2:44
